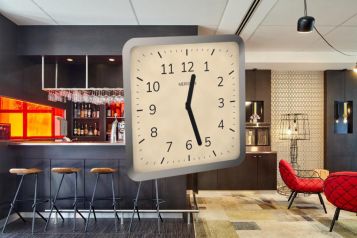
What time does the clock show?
12:27
